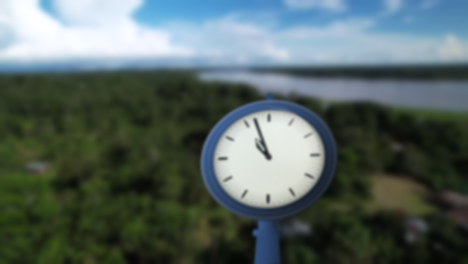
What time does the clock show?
10:57
